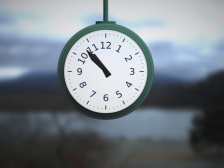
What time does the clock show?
10:53
